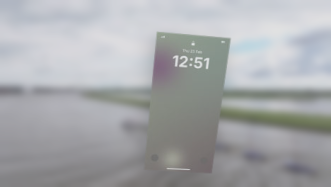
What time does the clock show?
12:51
